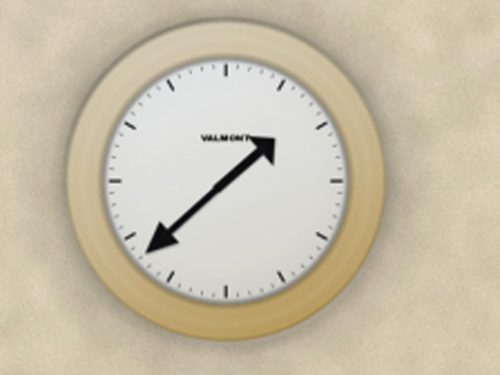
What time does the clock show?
1:38
